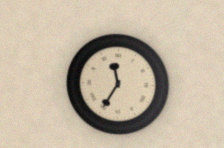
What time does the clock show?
11:35
